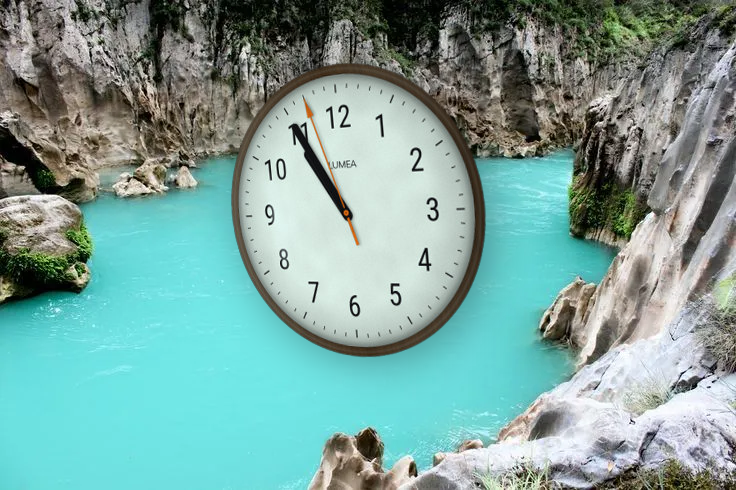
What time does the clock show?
10:54:57
